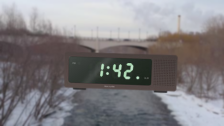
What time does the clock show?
1:42
